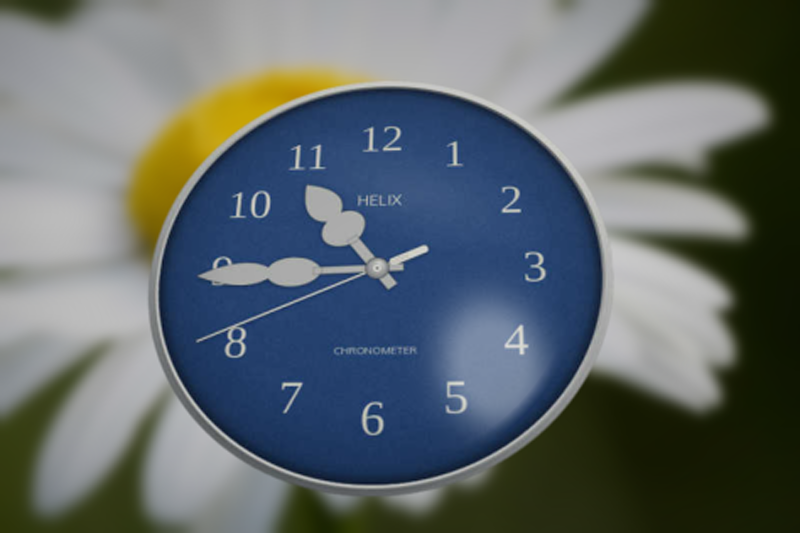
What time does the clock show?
10:44:41
